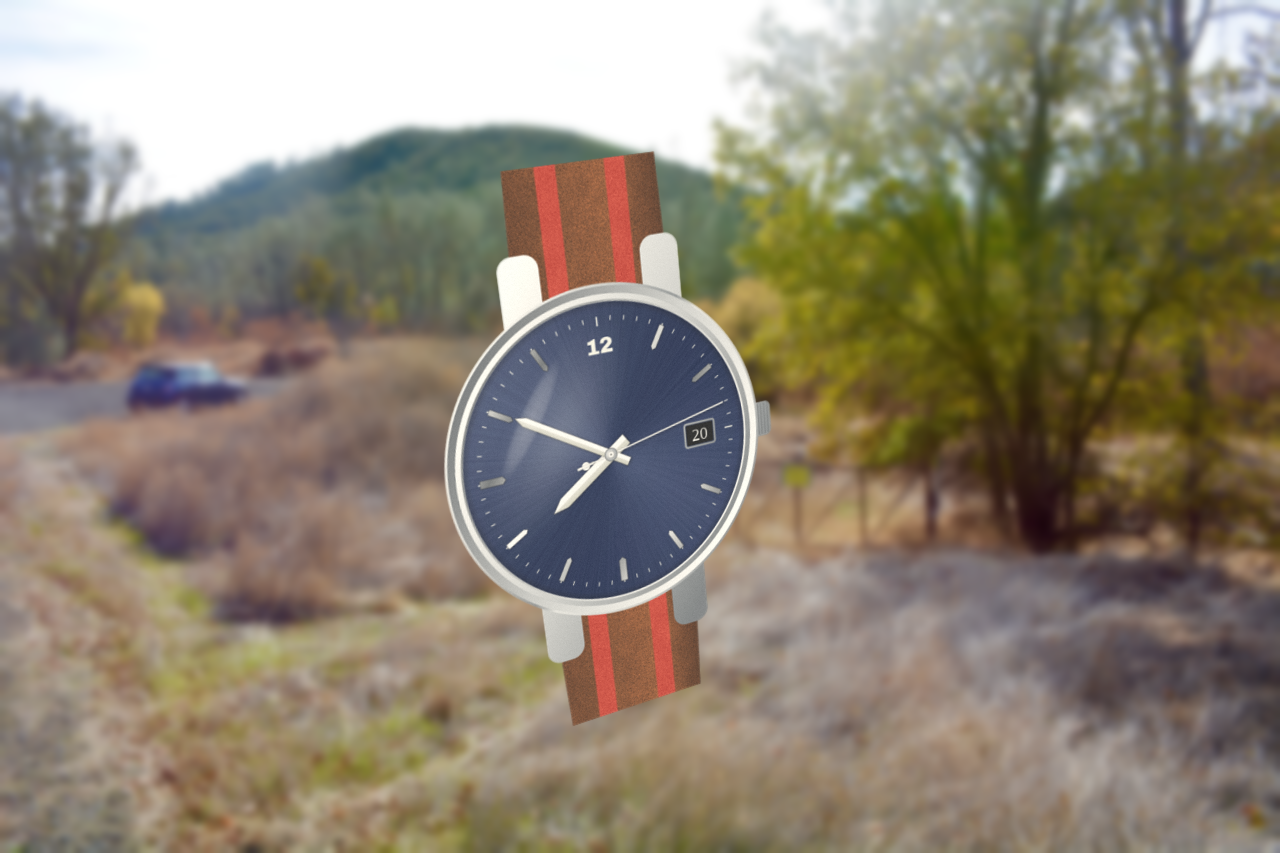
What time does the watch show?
7:50:13
